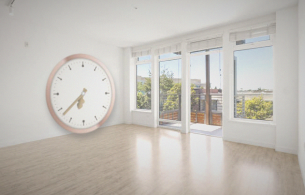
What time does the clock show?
6:38
